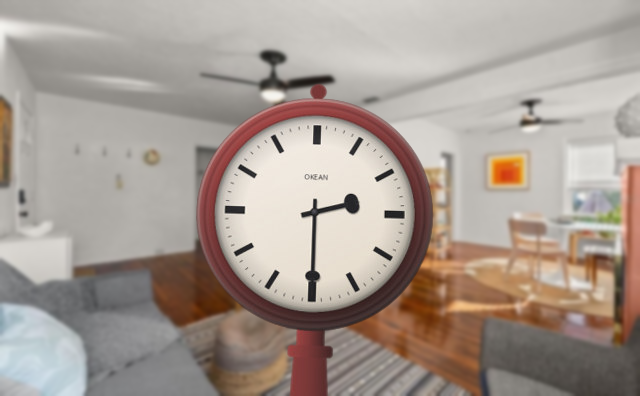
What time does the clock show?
2:30
